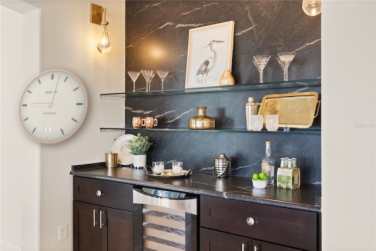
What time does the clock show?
9:02
